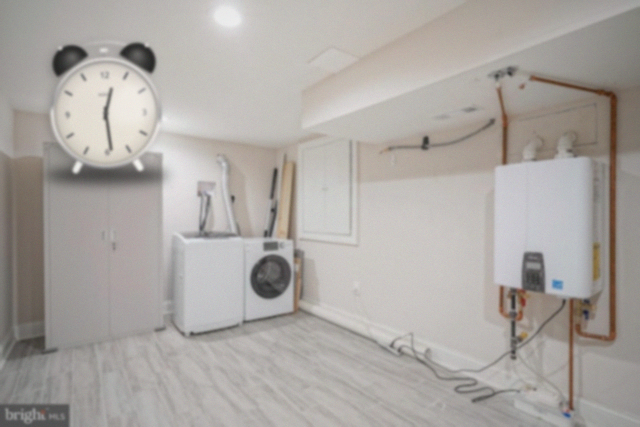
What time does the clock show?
12:29
